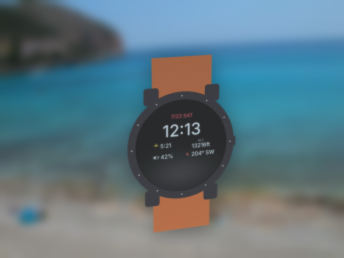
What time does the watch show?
12:13
